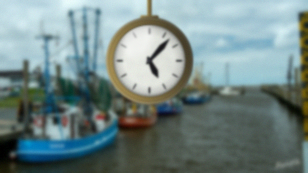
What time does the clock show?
5:07
